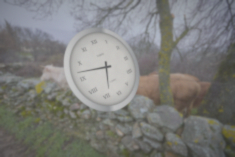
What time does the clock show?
6:47
